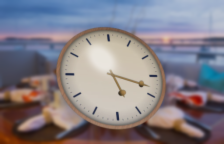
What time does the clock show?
5:18
